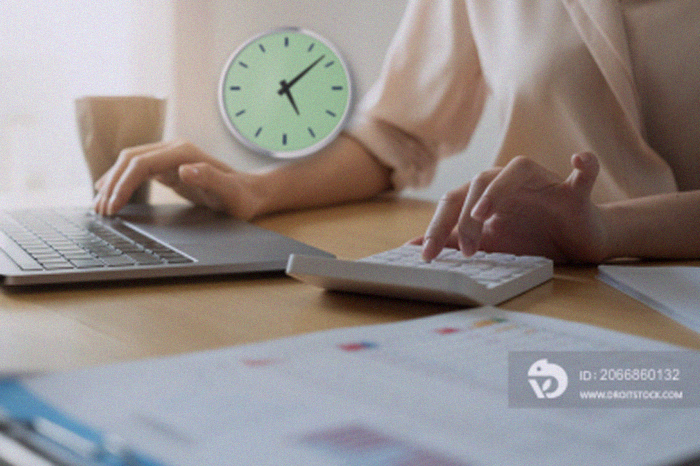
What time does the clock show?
5:08
